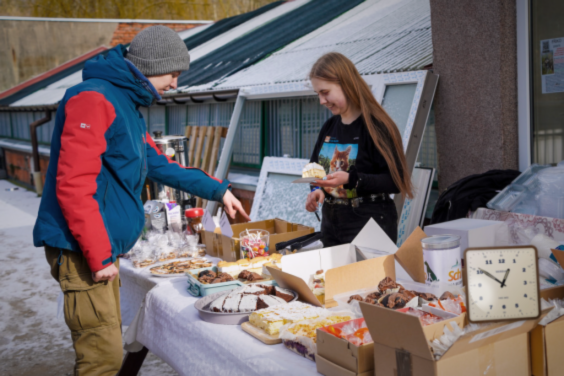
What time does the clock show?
12:51
